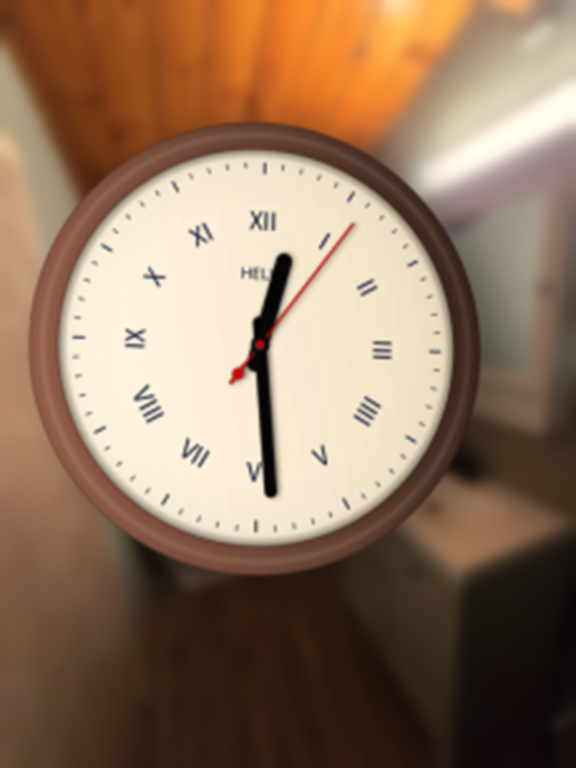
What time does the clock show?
12:29:06
